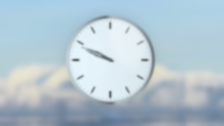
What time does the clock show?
9:49
